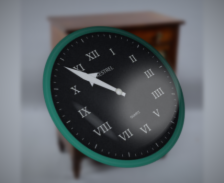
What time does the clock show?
10:54
